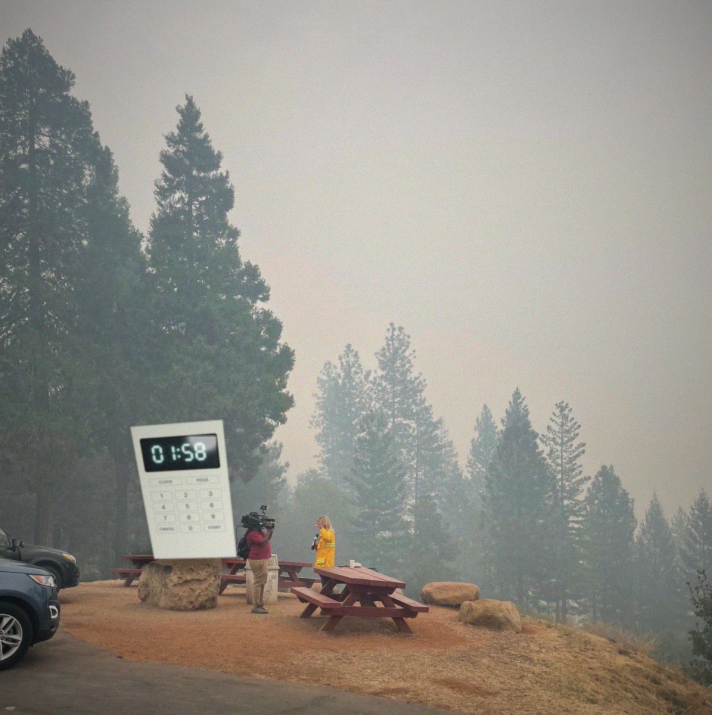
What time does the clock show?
1:58
